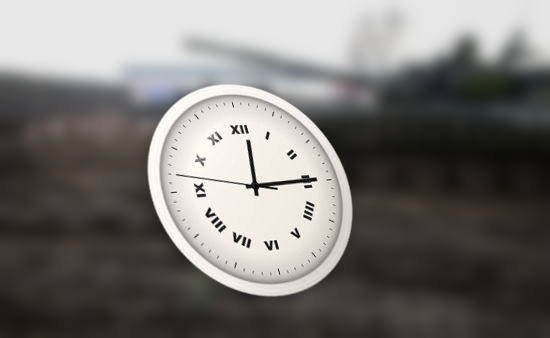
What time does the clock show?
12:14:47
